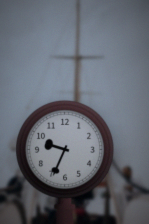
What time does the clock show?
9:34
